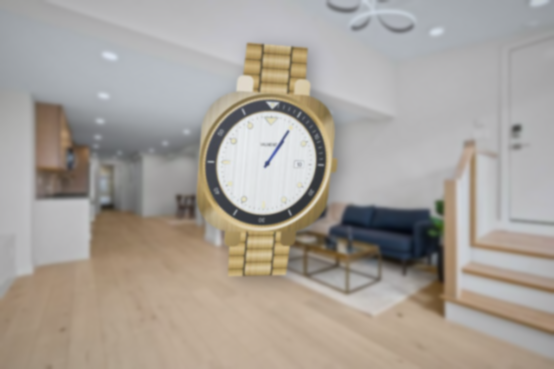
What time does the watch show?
1:05
